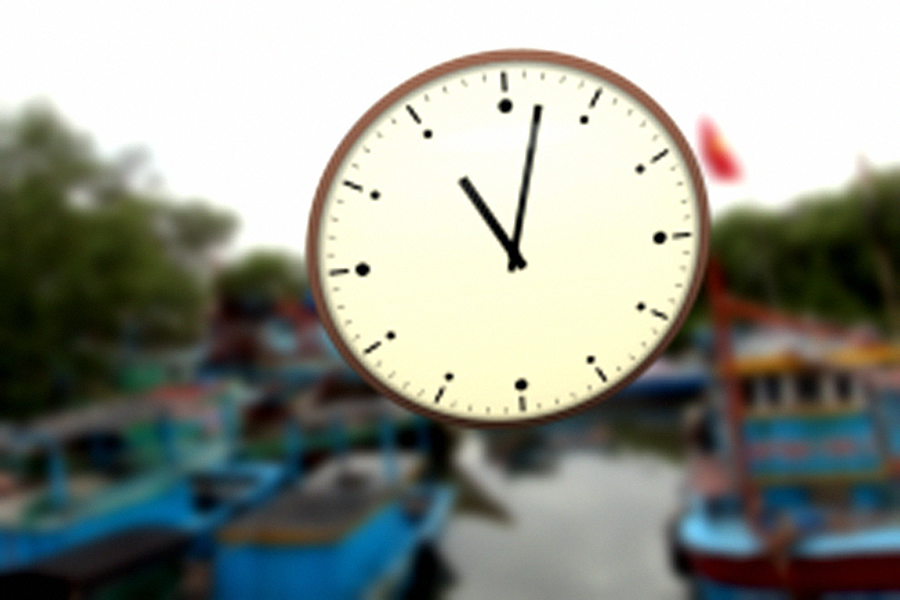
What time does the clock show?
11:02
